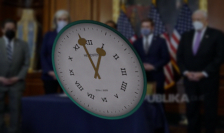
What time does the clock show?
12:58
